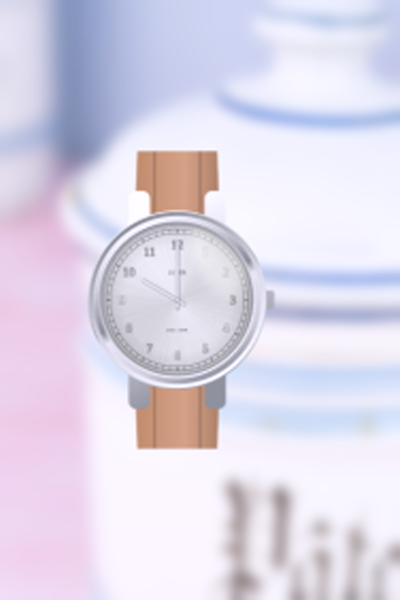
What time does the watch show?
10:00
